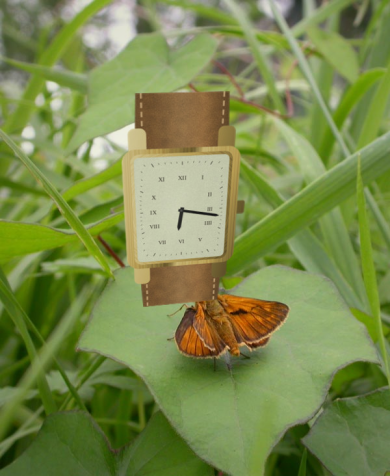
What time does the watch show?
6:17
